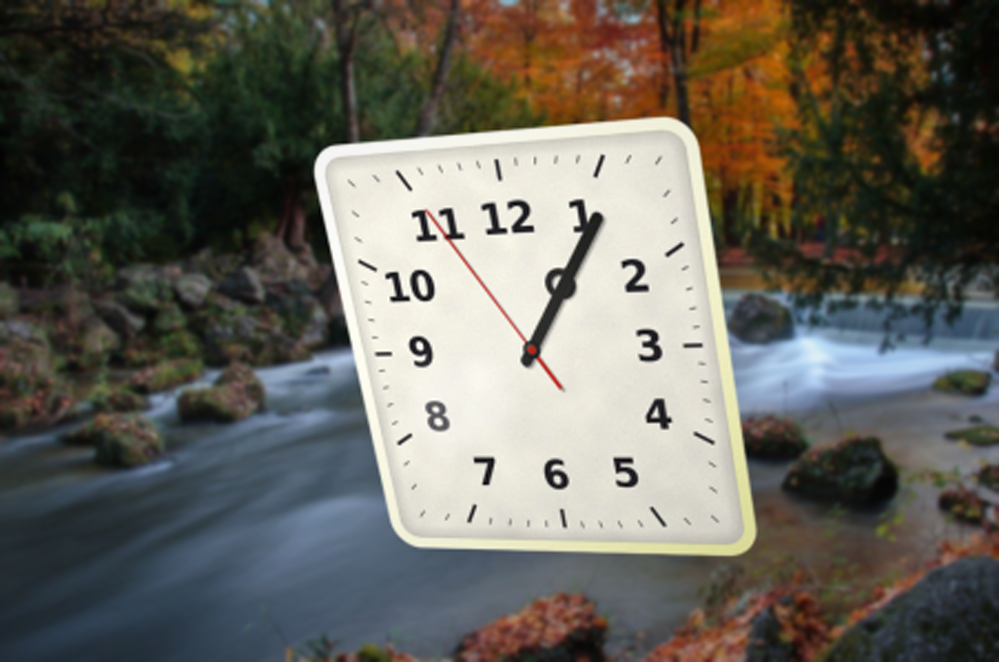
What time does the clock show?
1:05:55
